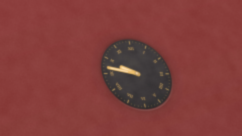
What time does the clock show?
9:47
